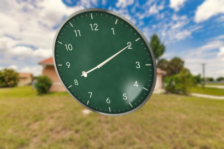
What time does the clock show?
8:10
